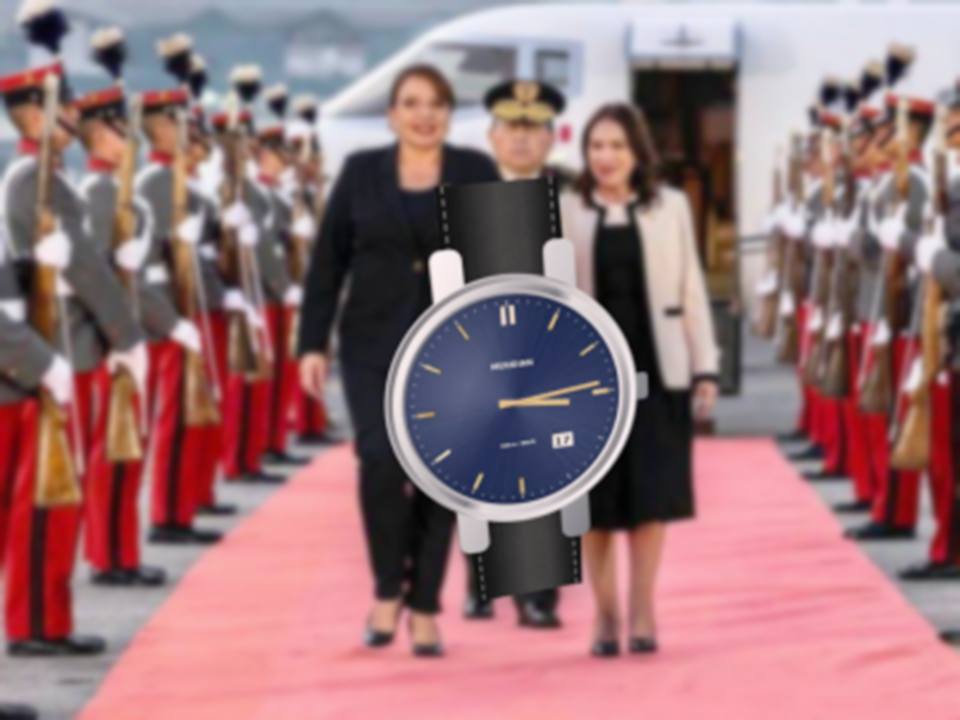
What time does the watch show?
3:14
